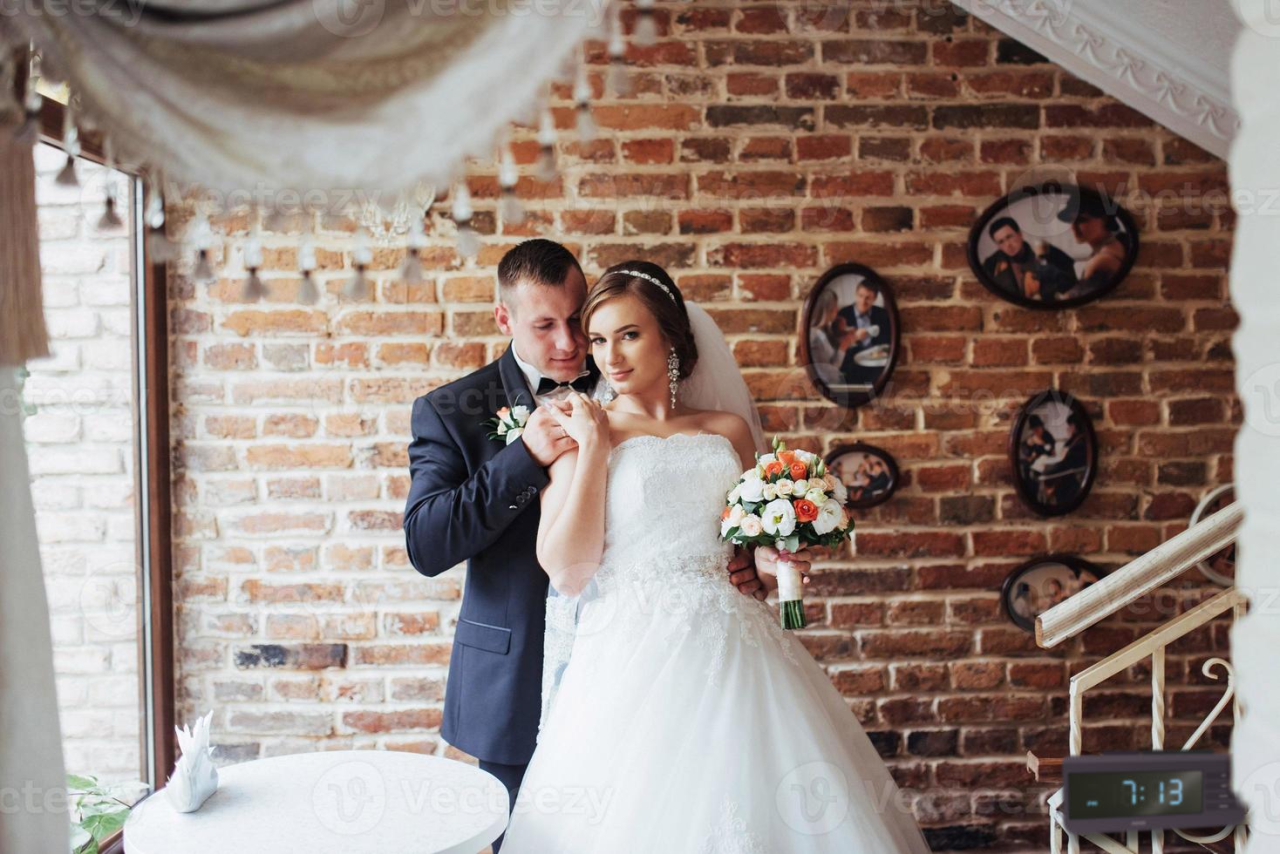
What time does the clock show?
7:13
